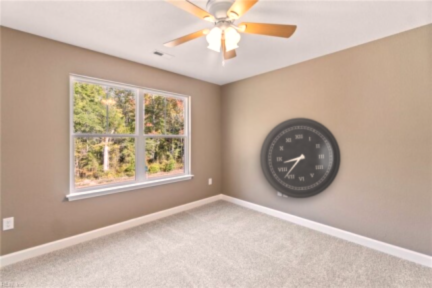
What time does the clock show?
8:37
